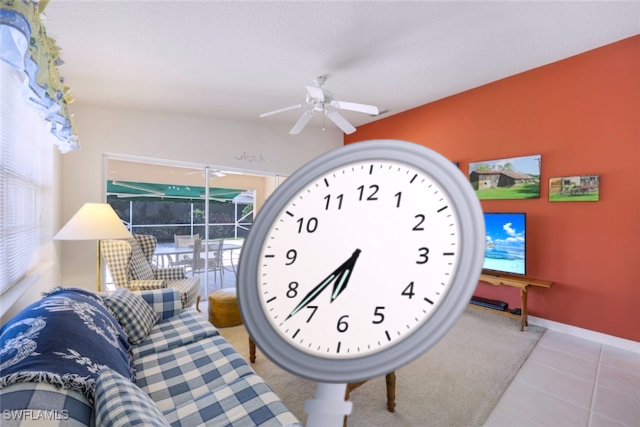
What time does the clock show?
6:37
